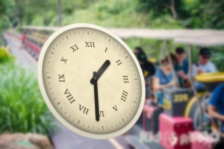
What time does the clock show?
1:31
